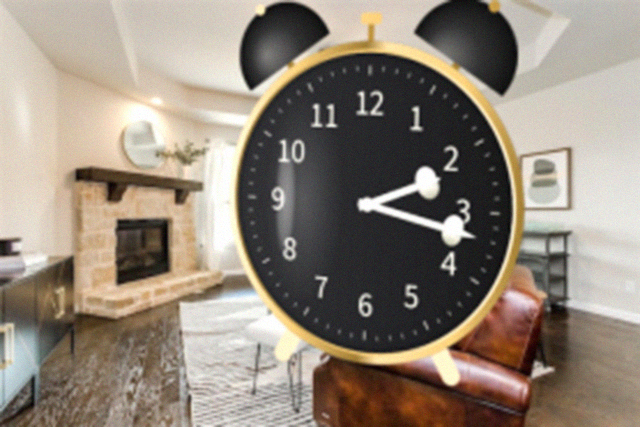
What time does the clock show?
2:17
